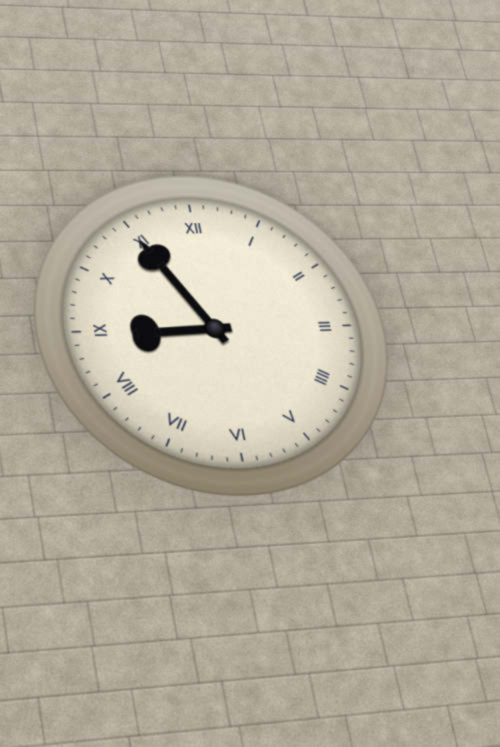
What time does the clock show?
8:55
